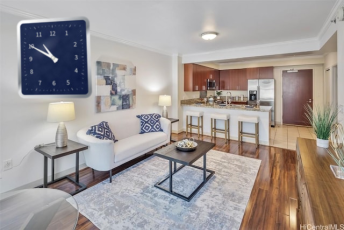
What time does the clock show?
10:50
